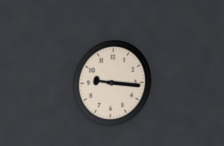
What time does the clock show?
9:16
